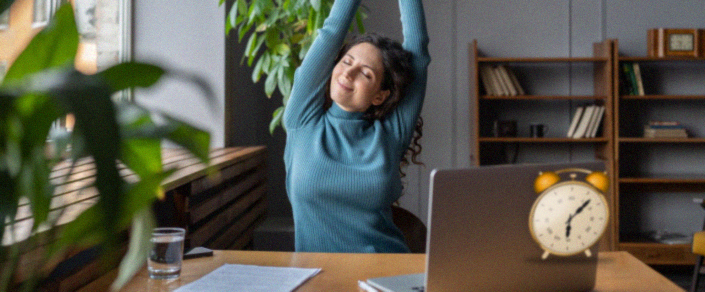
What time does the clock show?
6:07
